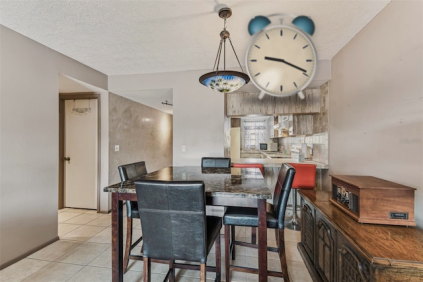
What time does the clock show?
9:19
